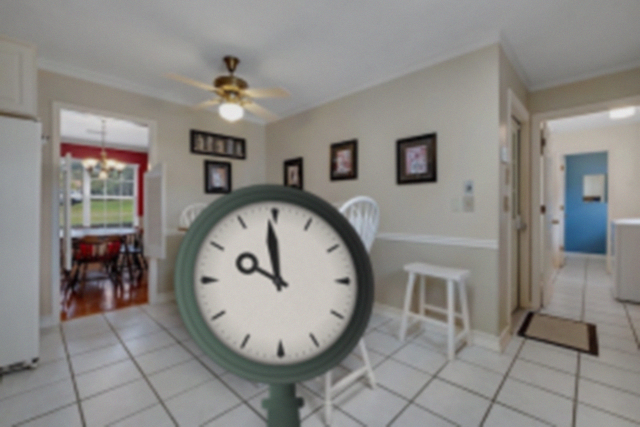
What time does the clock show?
9:59
